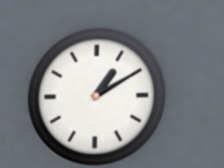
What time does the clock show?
1:10
